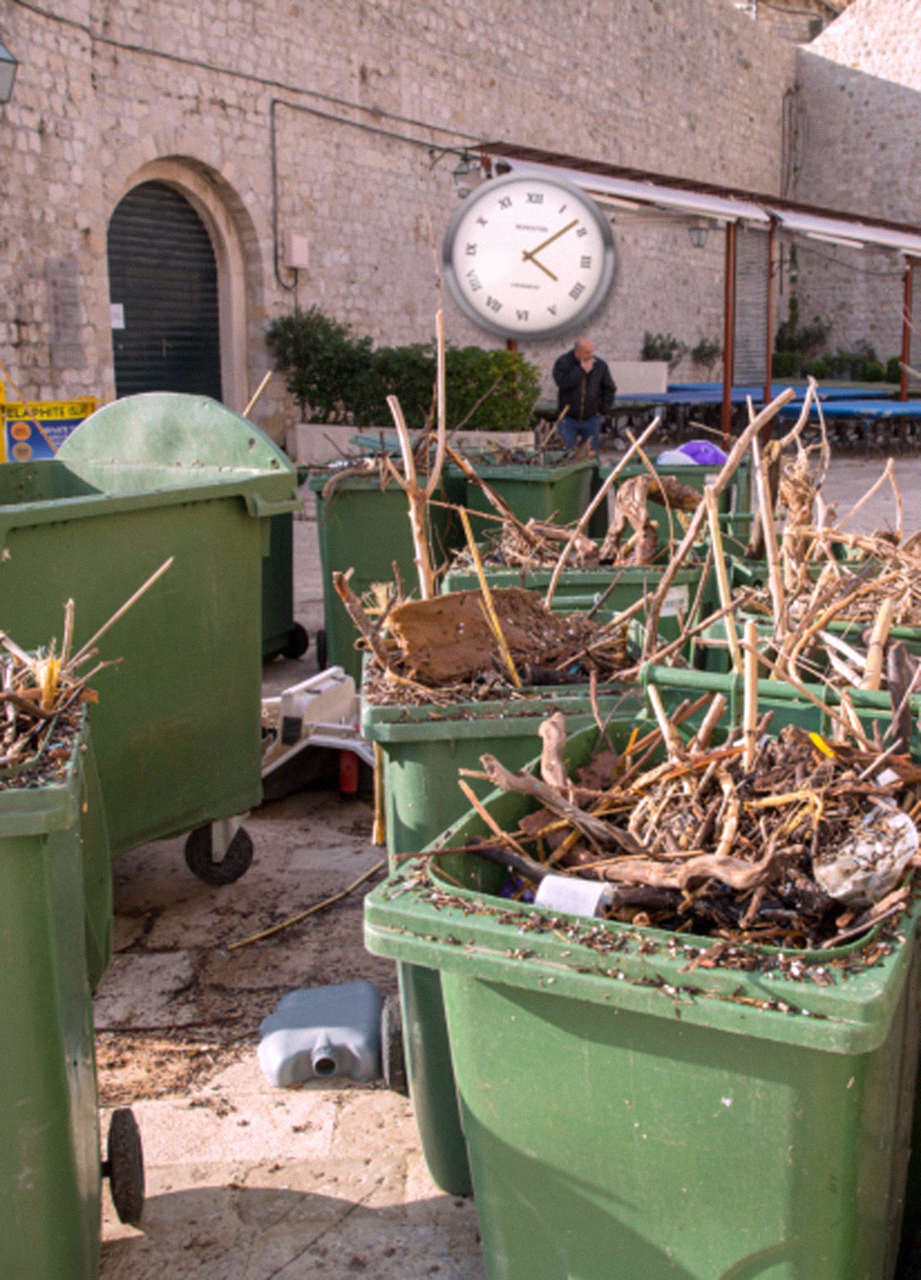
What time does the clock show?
4:08
